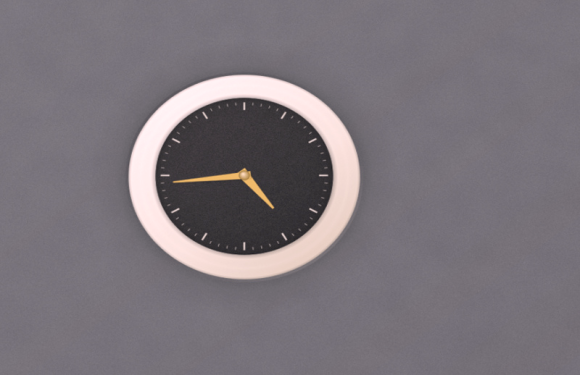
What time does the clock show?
4:44
